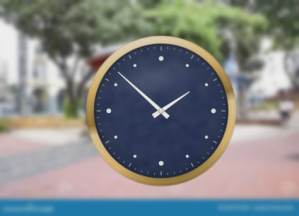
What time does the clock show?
1:52
